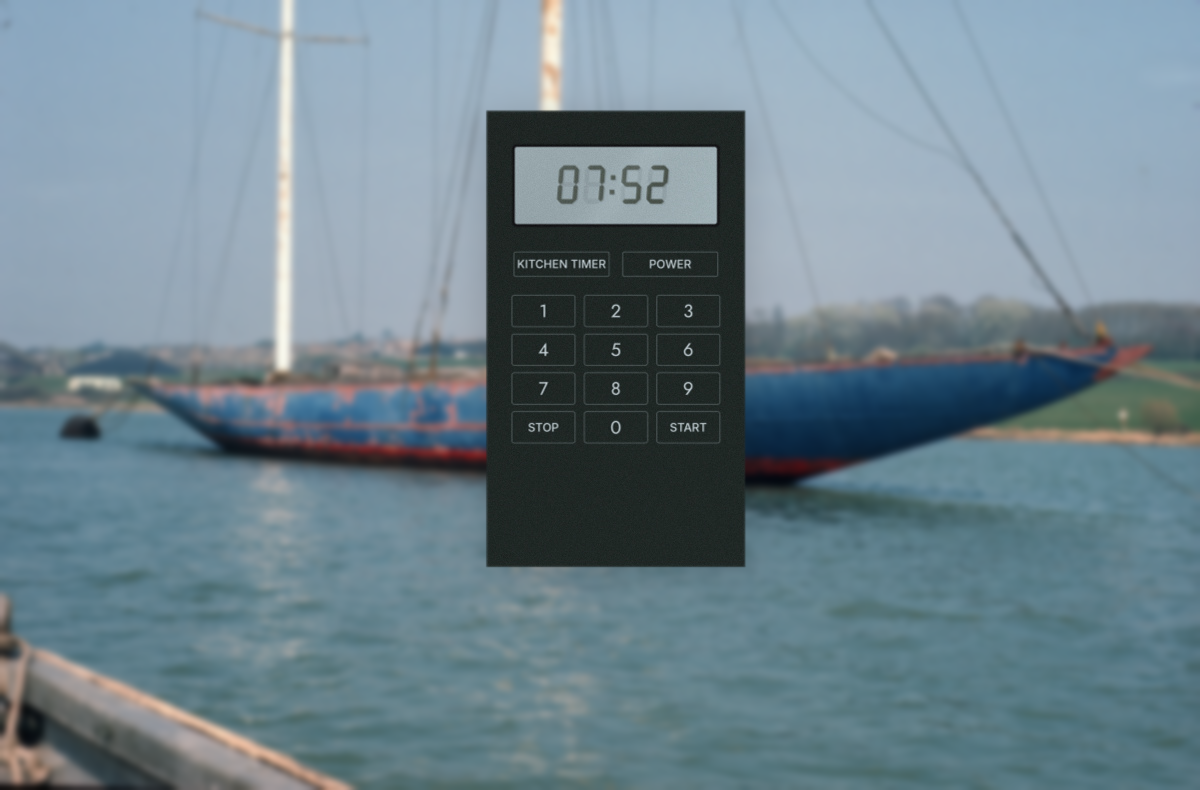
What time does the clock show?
7:52
